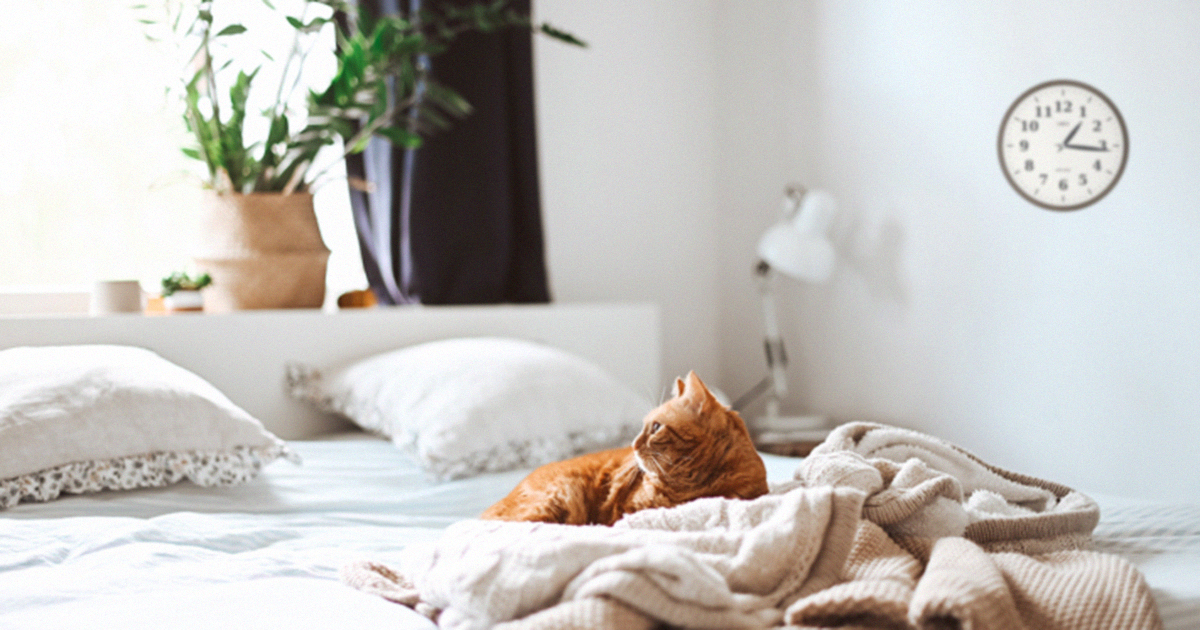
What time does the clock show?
1:16
